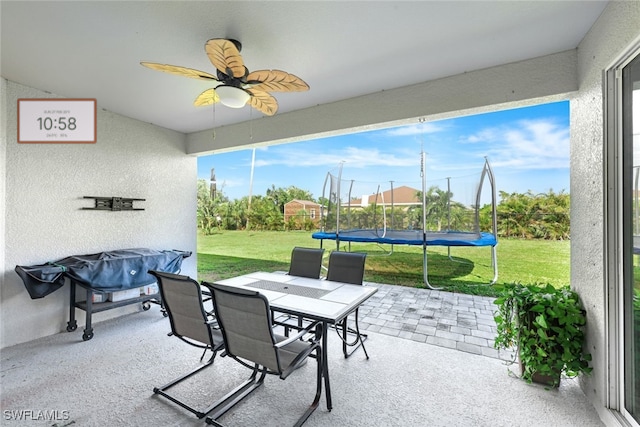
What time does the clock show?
10:58
